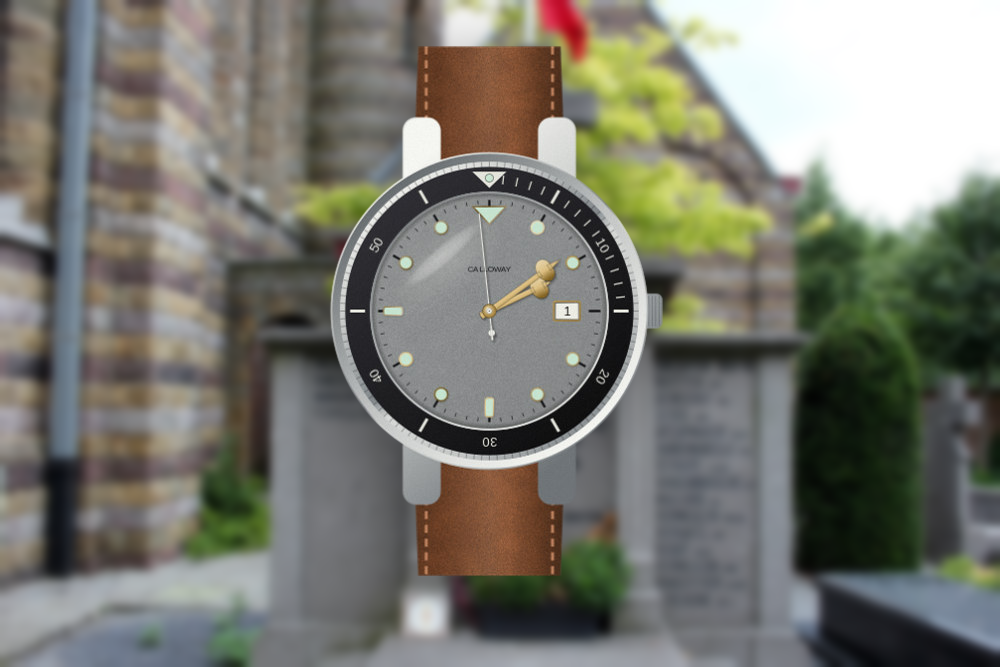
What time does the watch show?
2:08:59
